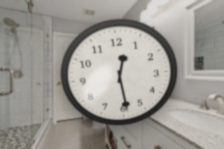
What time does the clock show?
12:29
